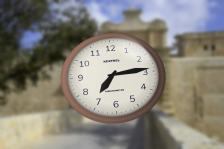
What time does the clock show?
7:14
